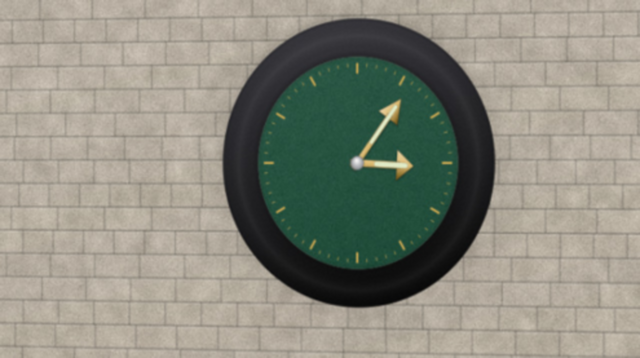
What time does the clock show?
3:06
